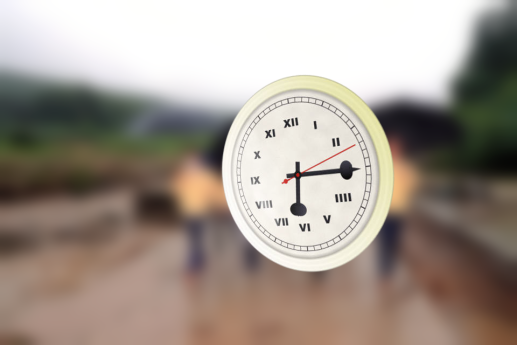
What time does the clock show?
6:15:12
